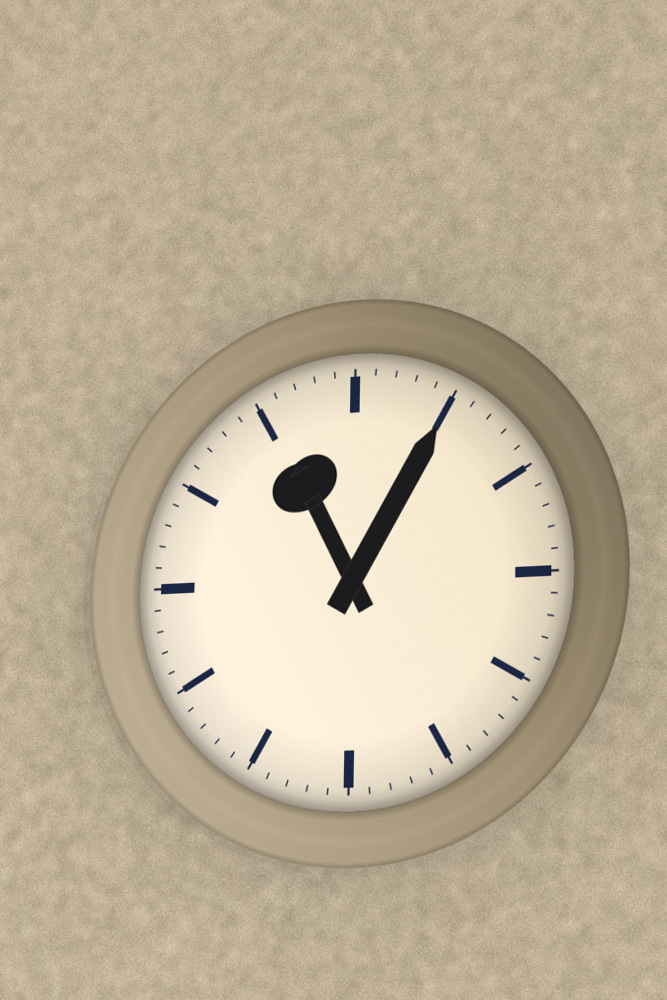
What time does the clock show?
11:05
